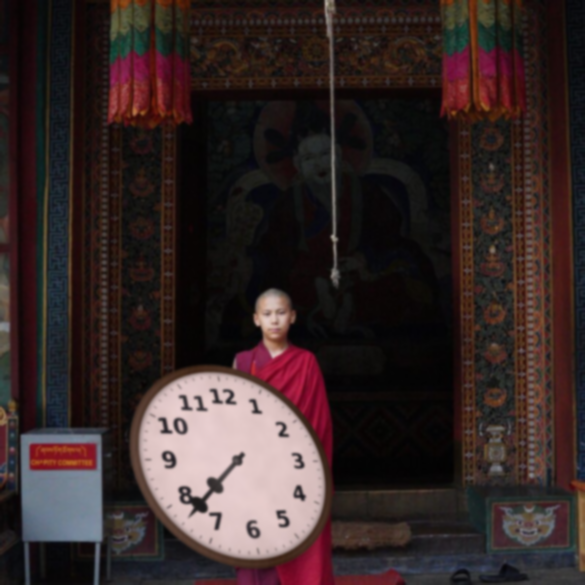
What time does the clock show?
7:38
